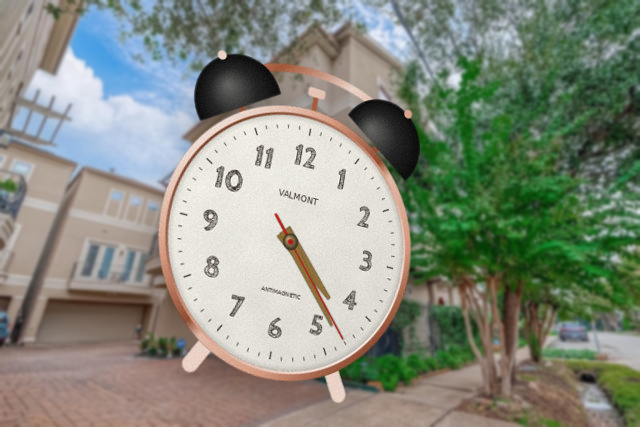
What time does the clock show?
4:23:23
